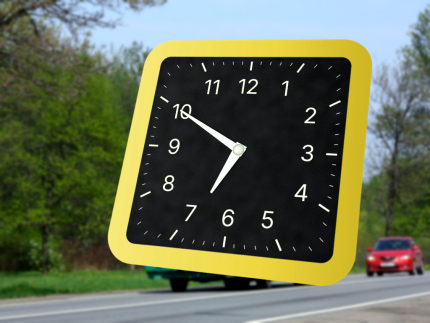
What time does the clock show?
6:50
